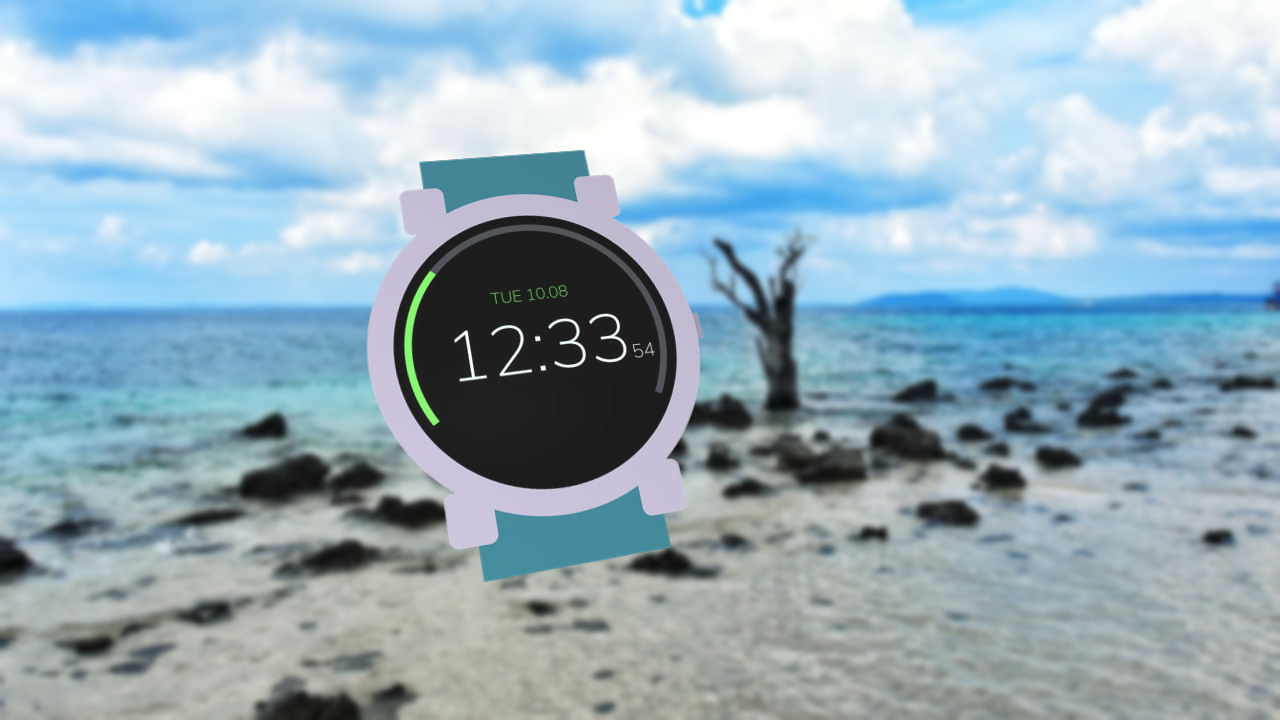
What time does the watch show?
12:33:54
